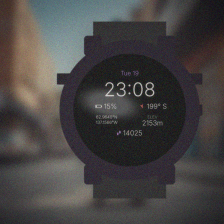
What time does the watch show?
23:08
